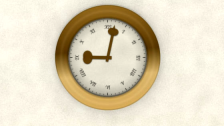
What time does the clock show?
9:02
